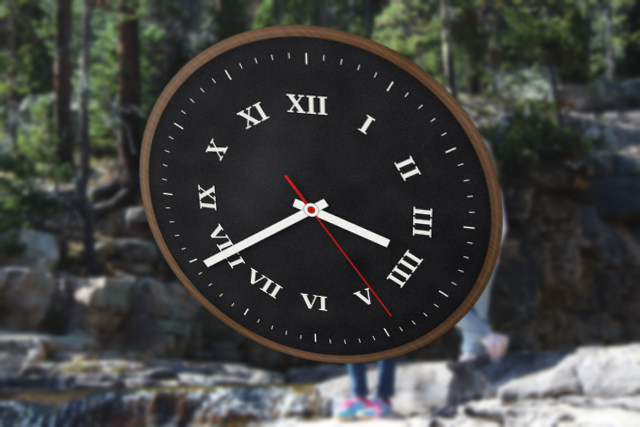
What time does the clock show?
3:39:24
